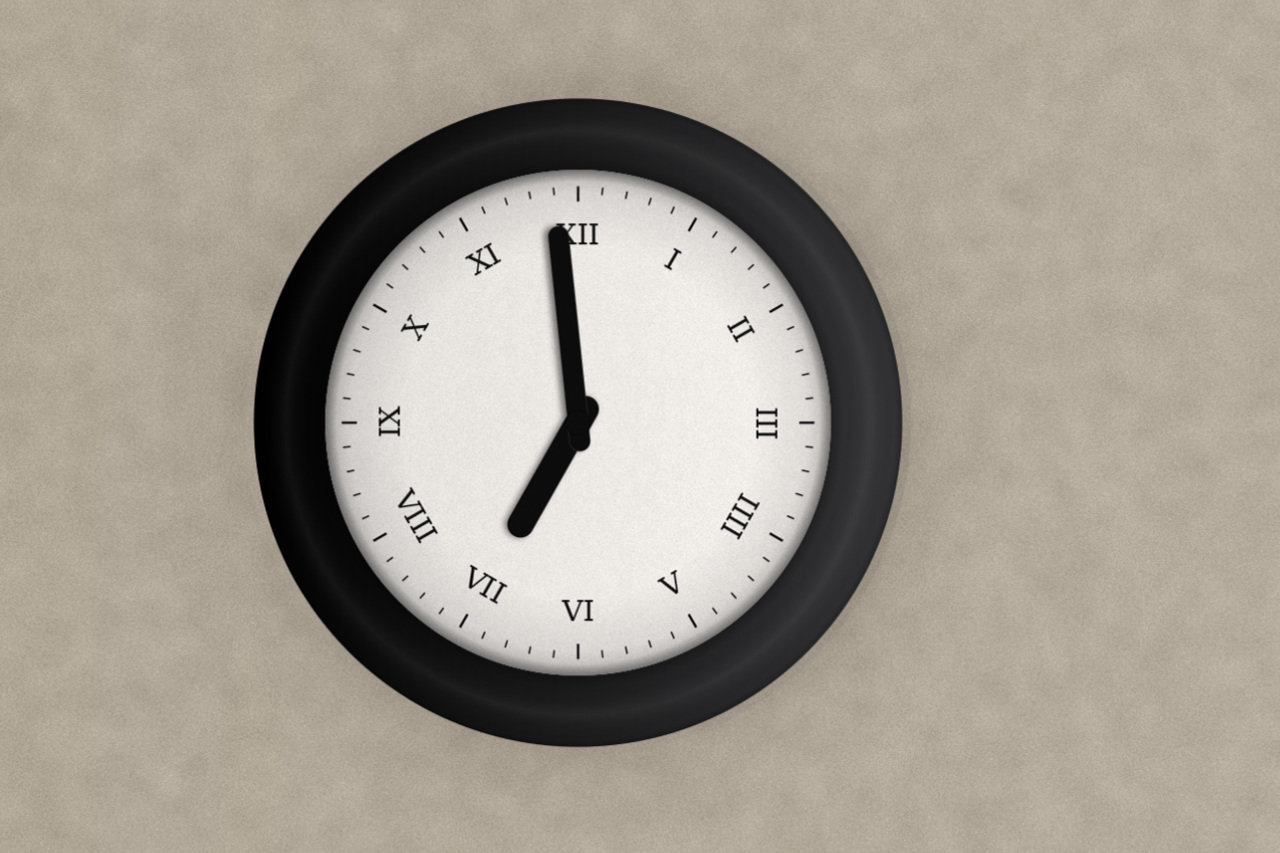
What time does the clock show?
6:59
